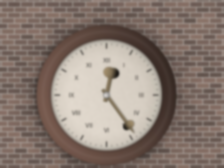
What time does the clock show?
12:24
